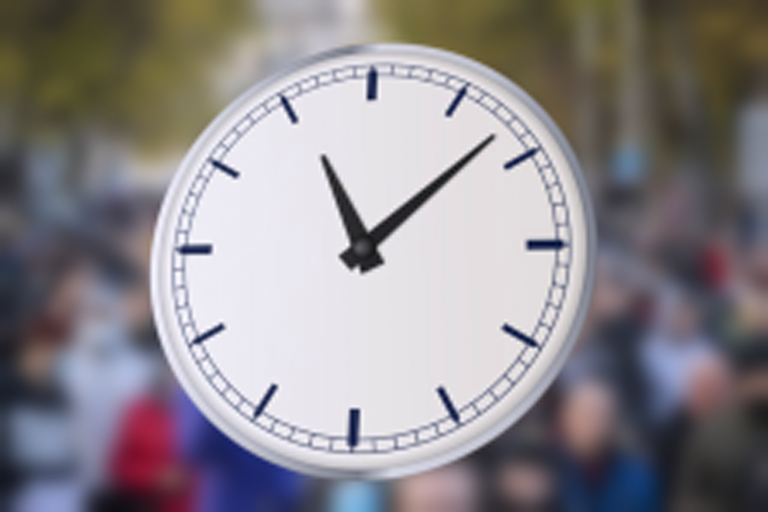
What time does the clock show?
11:08
